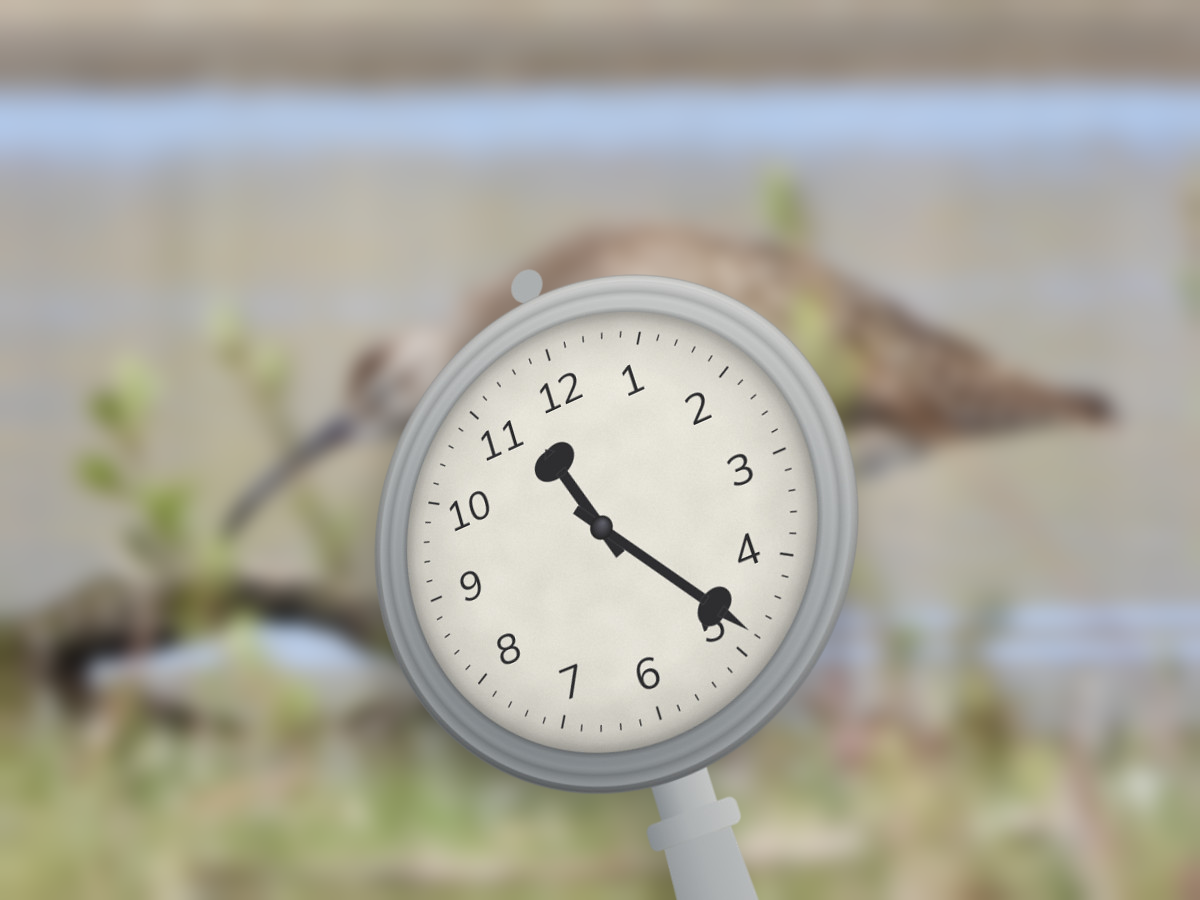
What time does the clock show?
11:24
